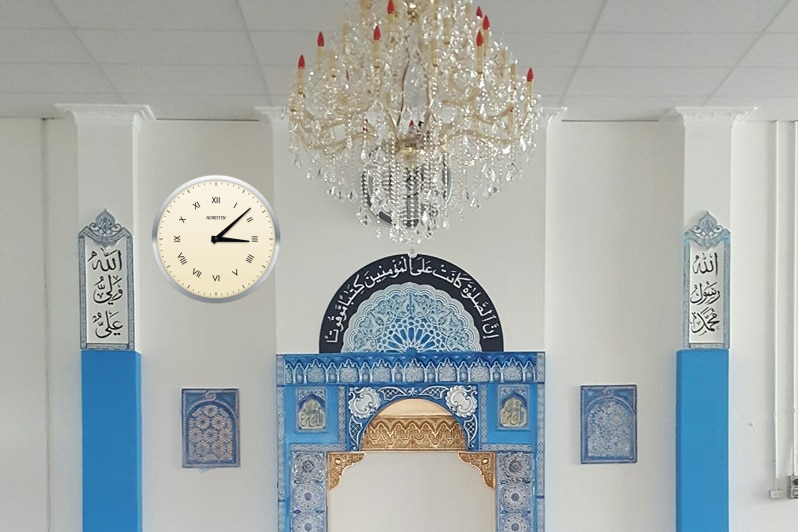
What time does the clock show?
3:08
